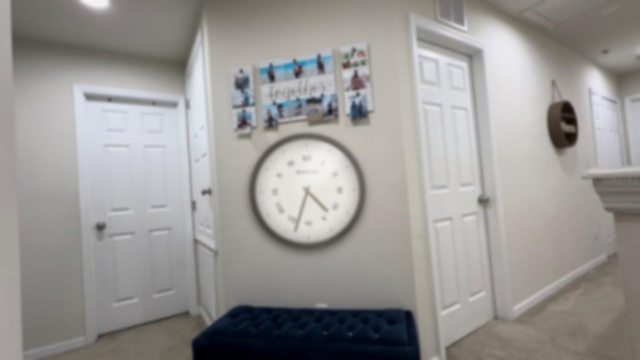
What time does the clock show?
4:33
